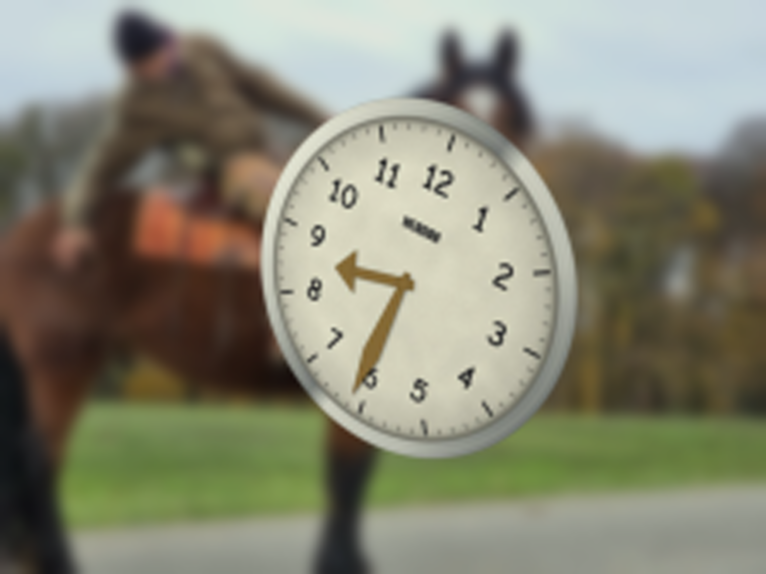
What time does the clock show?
8:31
